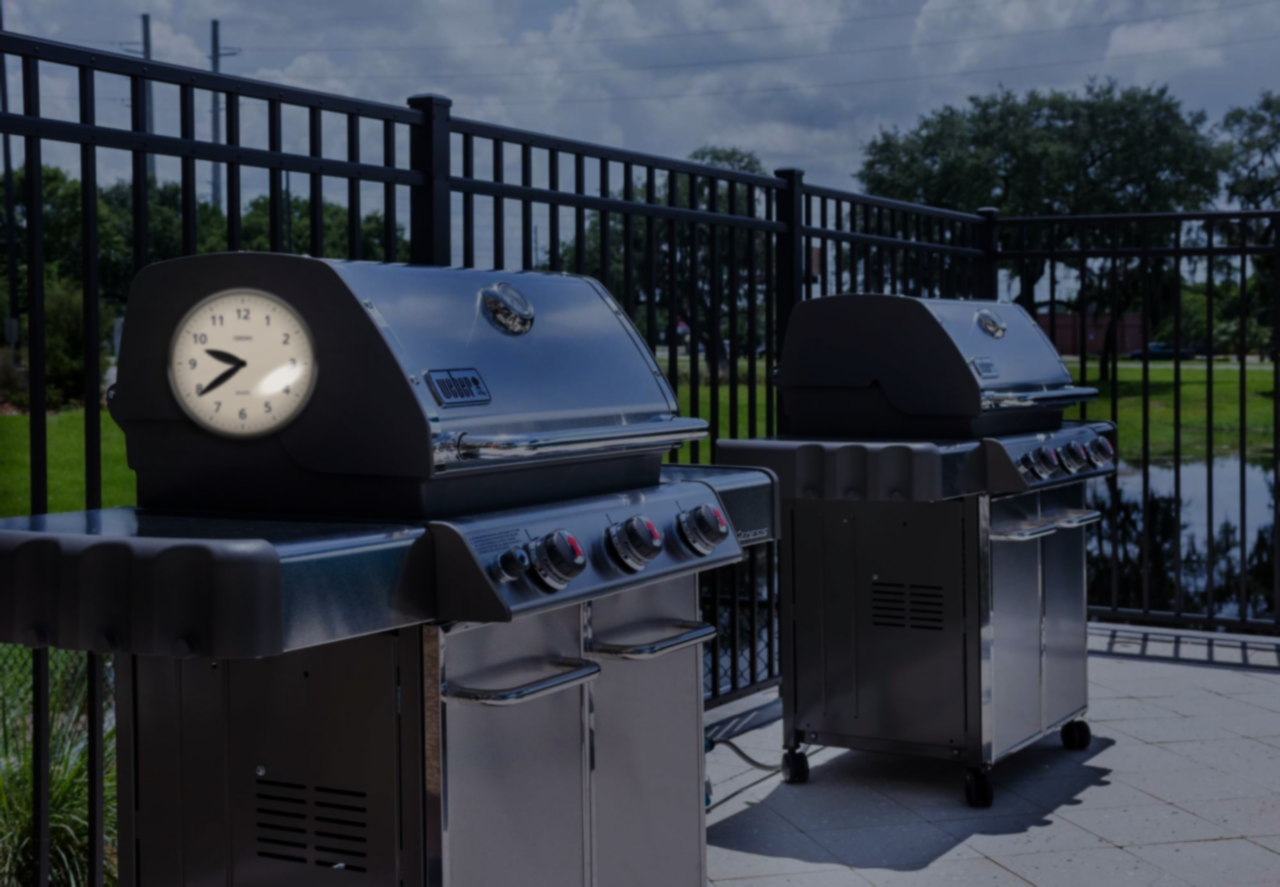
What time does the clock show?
9:39
